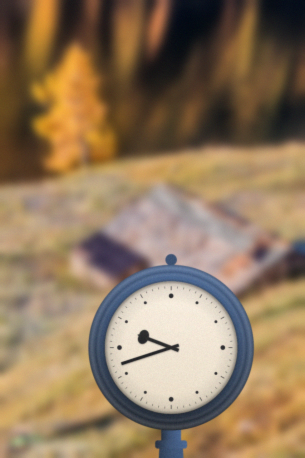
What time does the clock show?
9:42
